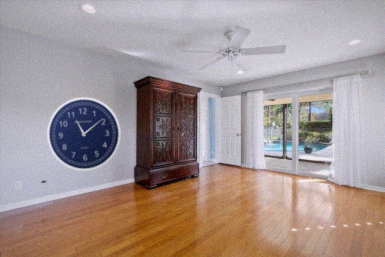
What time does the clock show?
11:09
